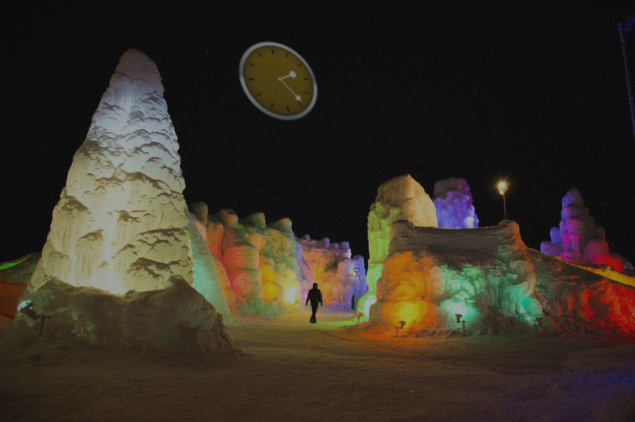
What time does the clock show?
2:24
